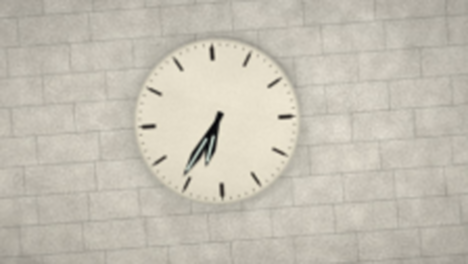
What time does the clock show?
6:36
